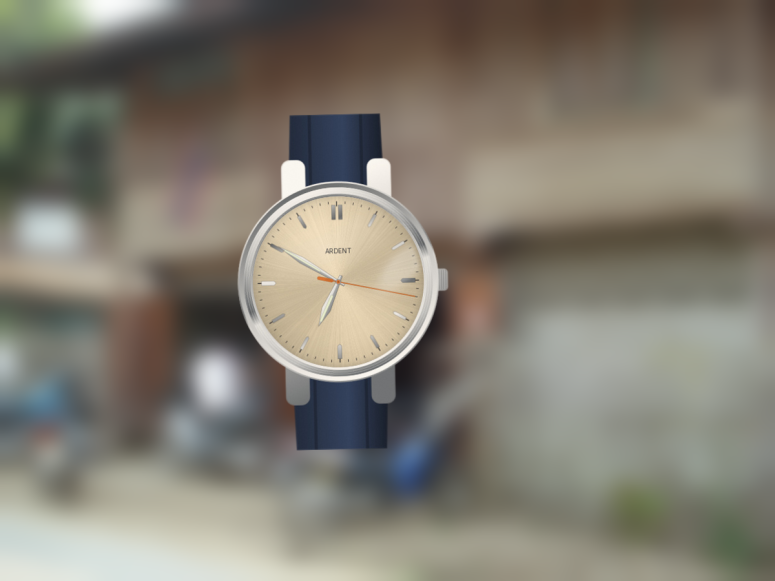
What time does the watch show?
6:50:17
